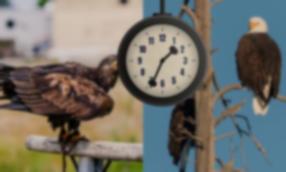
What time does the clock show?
1:34
